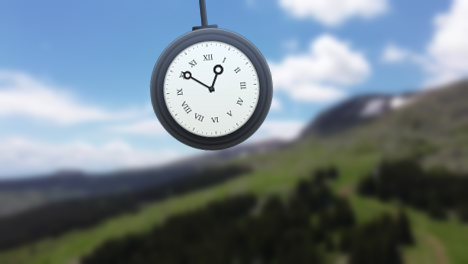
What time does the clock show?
12:51
